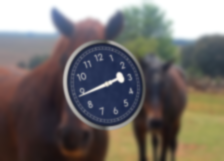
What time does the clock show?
2:44
